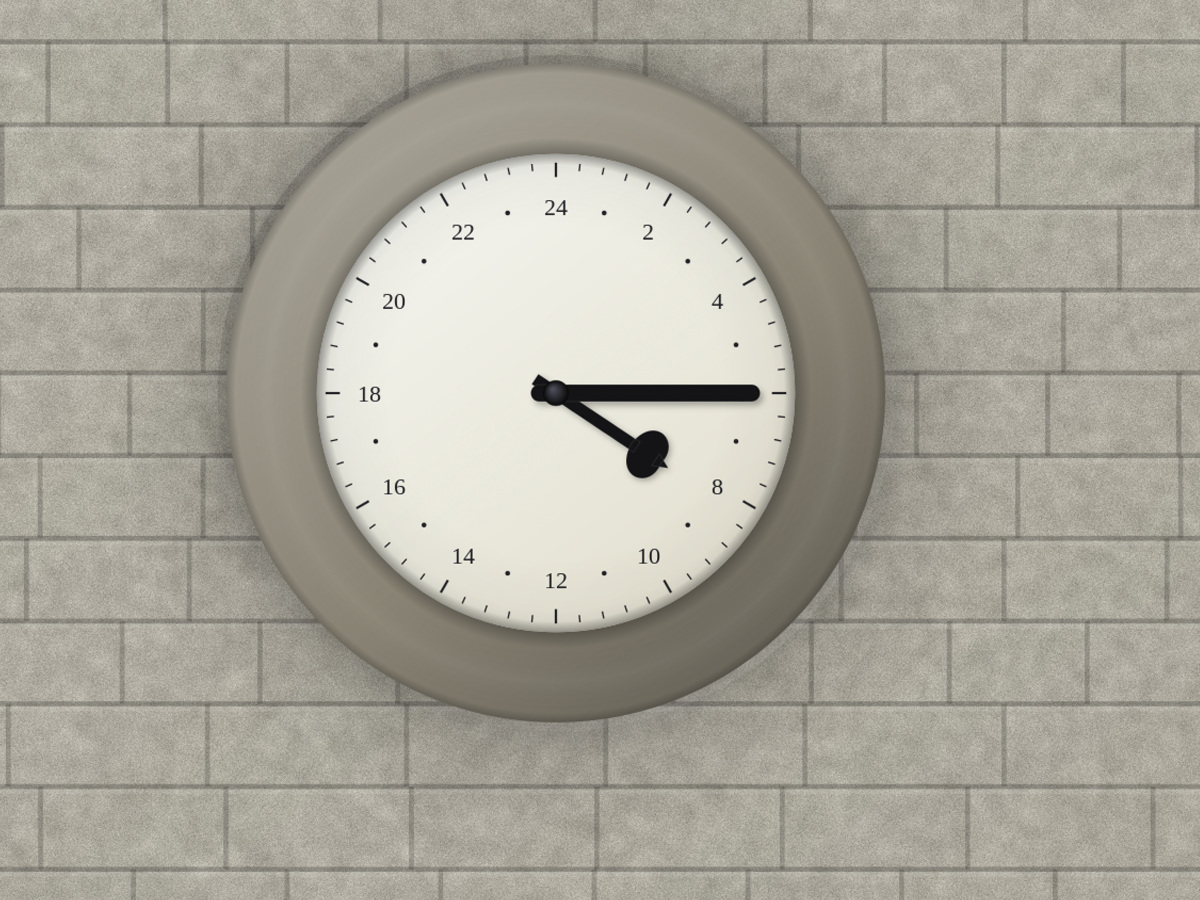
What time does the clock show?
8:15
